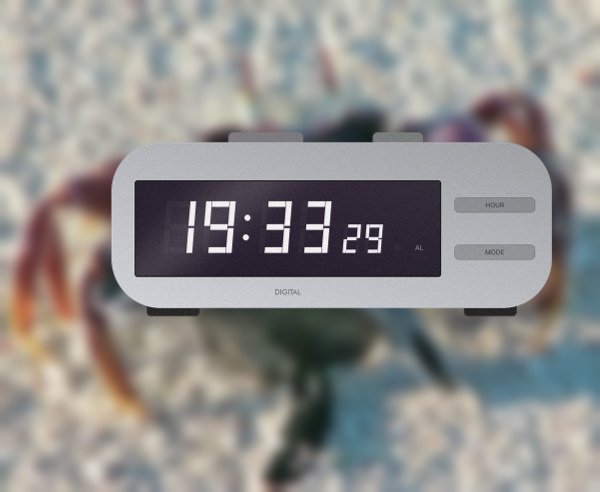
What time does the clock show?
19:33:29
